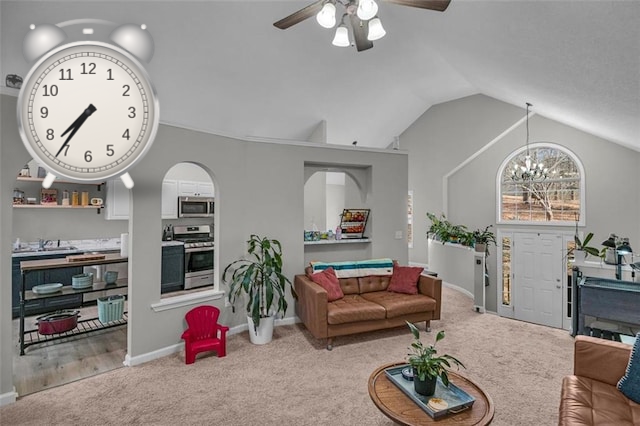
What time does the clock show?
7:36
